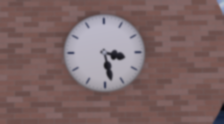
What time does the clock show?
3:28
